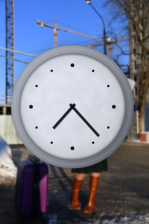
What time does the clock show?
7:23
